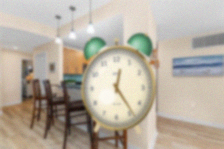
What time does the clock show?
12:24
